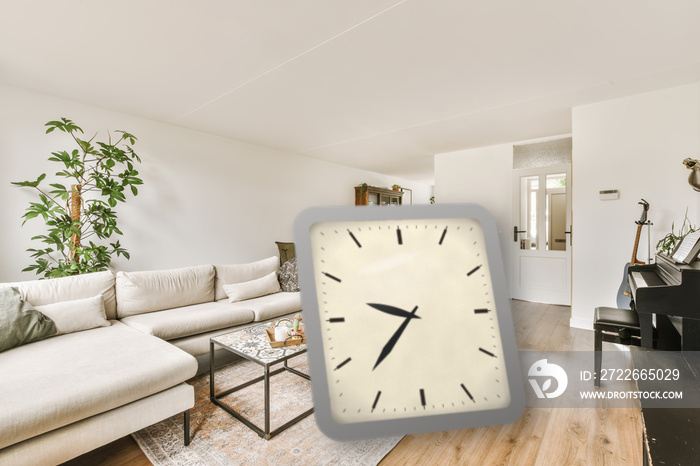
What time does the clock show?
9:37
